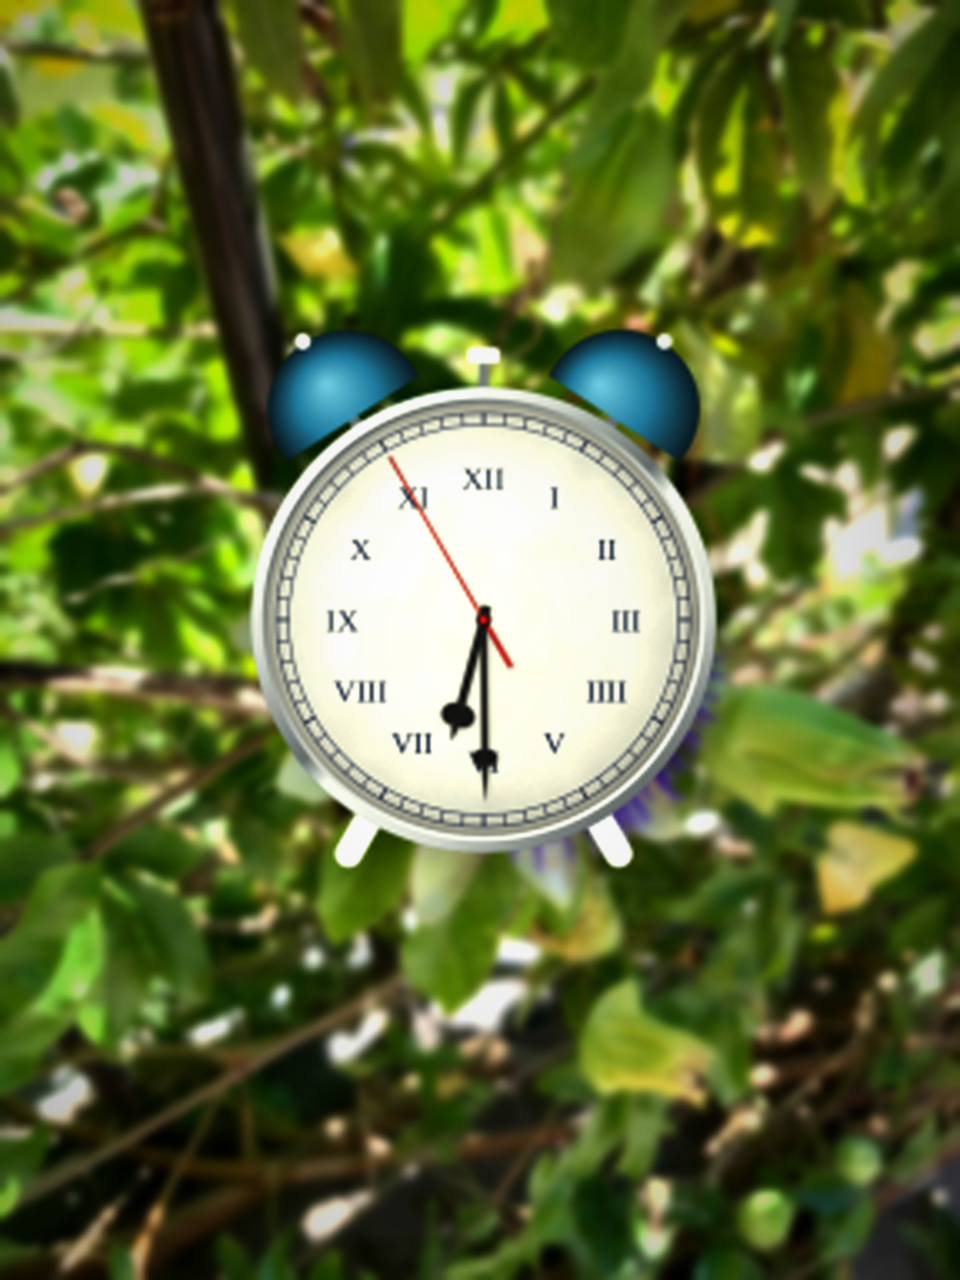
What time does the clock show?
6:29:55
